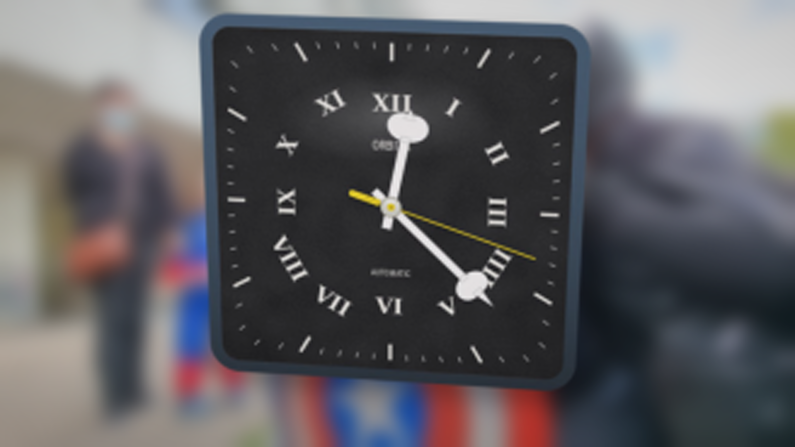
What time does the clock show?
12:22:18
